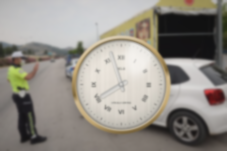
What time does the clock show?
7:57
